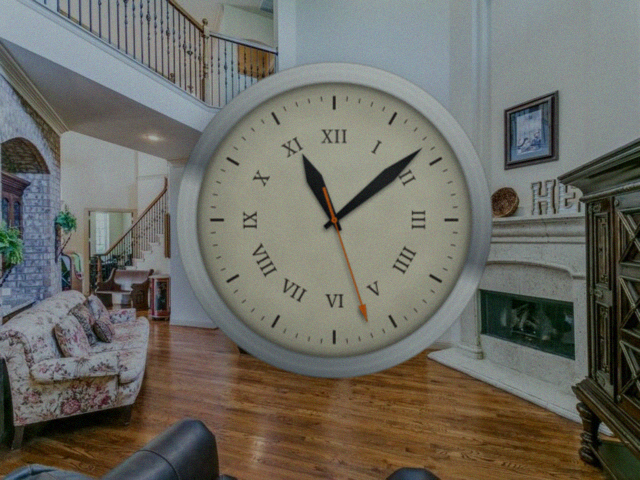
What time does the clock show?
11:08:27
